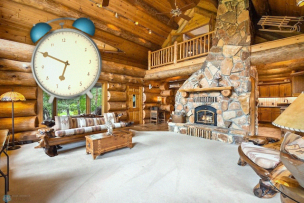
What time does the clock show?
6:50
